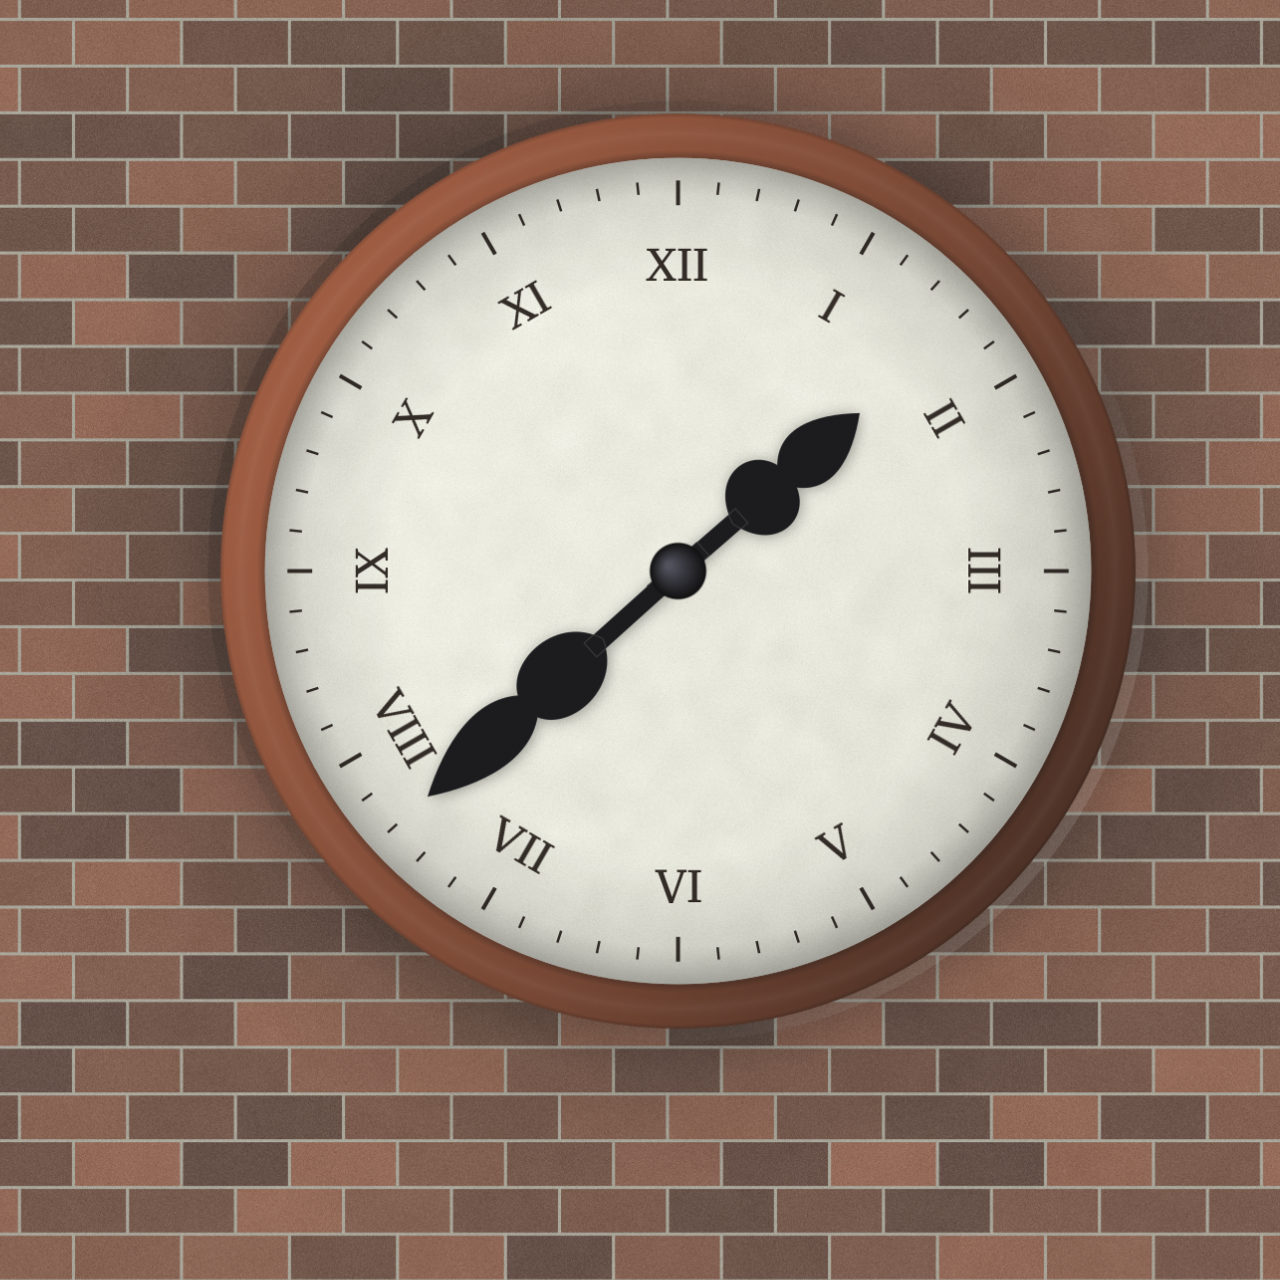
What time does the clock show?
1:38
